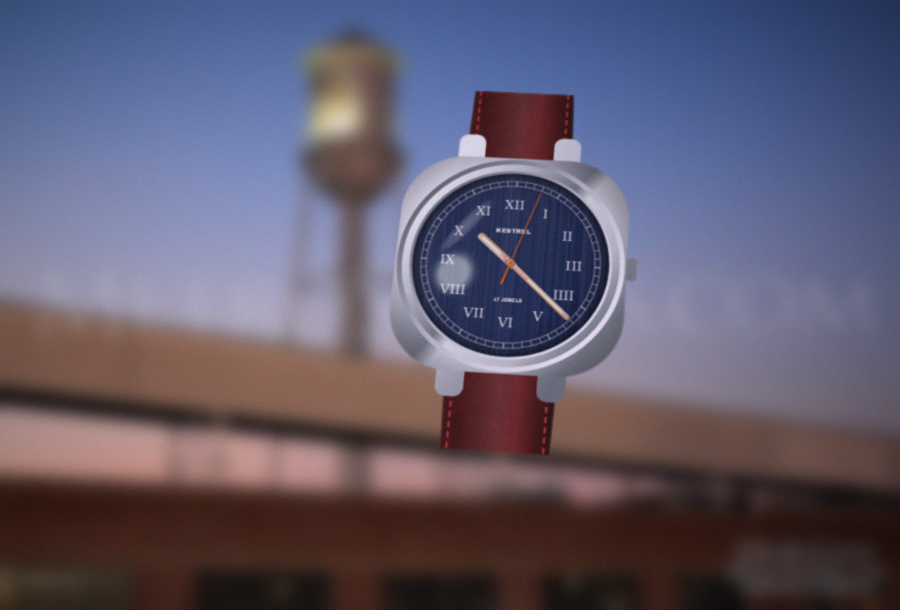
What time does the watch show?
10:22:03
